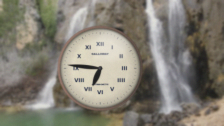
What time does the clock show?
6:46
